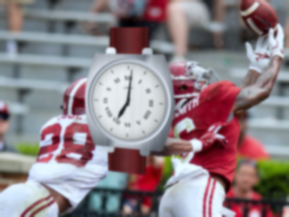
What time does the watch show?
7:01
